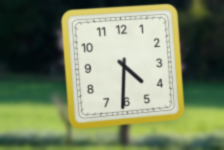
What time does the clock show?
4:31
